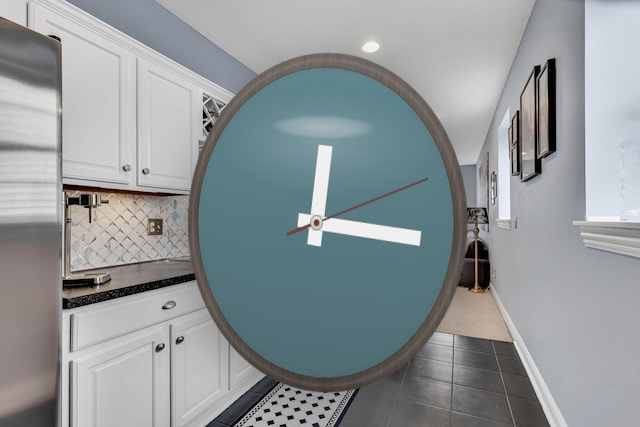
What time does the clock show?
12:16:12
